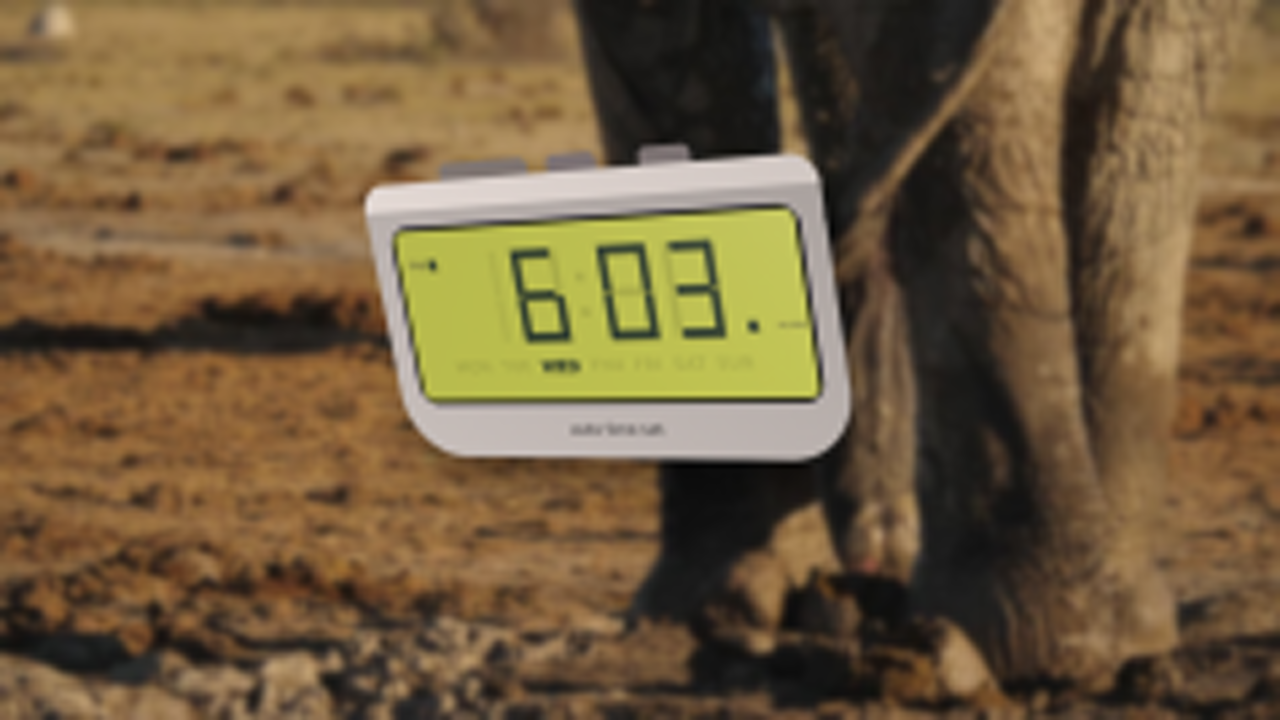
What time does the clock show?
6:03
